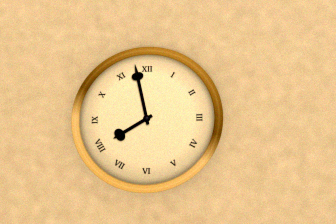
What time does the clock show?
7:58
